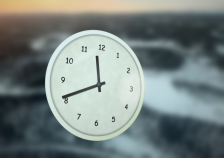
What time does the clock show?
11:41
